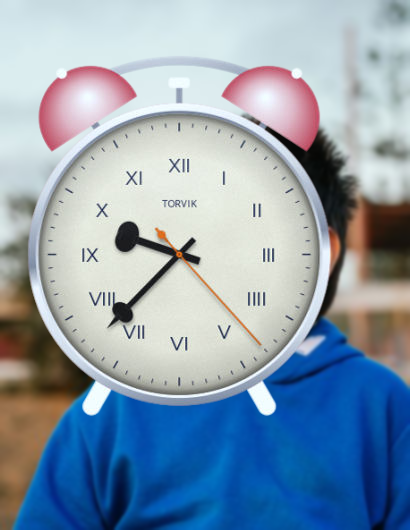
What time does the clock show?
9:37:23
